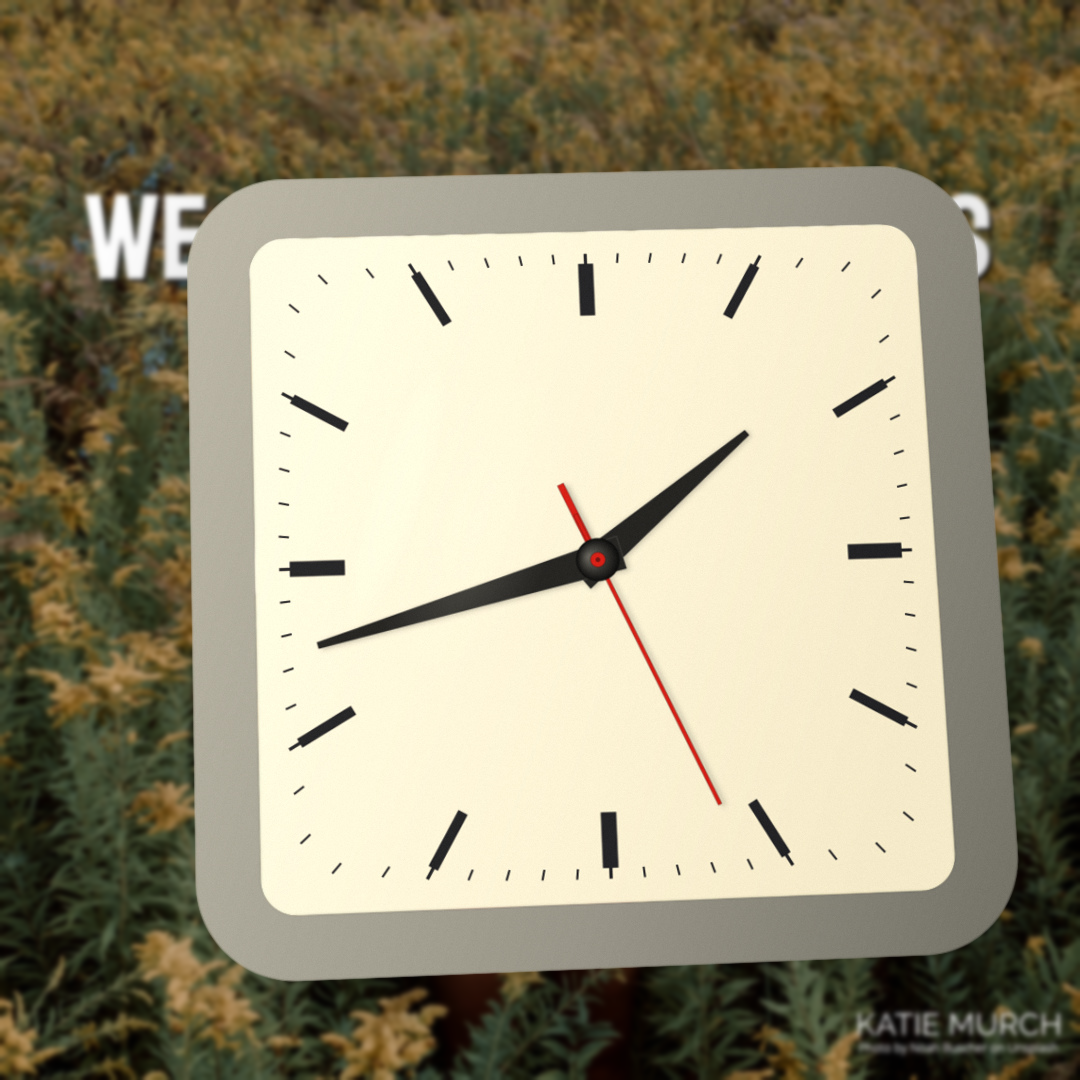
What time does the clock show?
1:42:26
